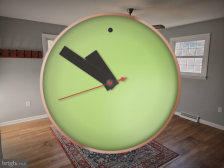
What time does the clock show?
10:50:42
